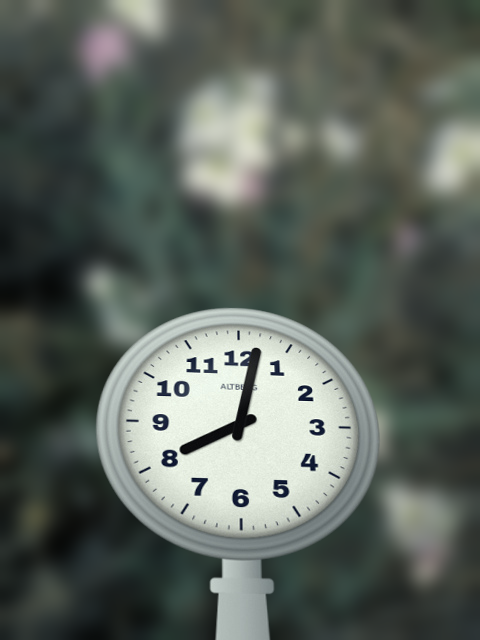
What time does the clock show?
8:02
